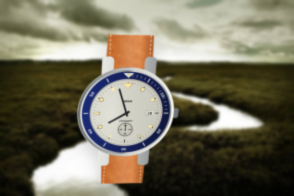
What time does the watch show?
7:57
